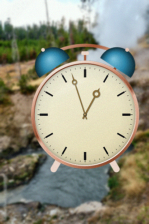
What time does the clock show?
12:57
